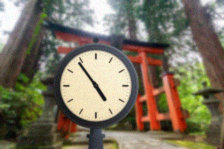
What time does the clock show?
4:54
